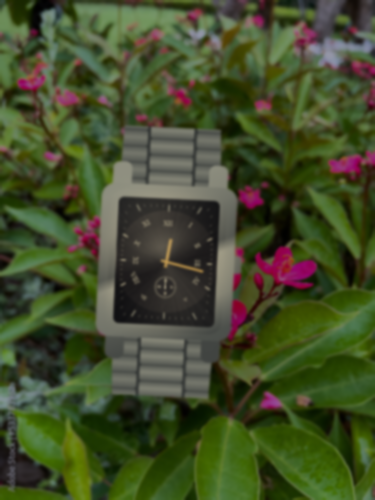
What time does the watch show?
12:17
